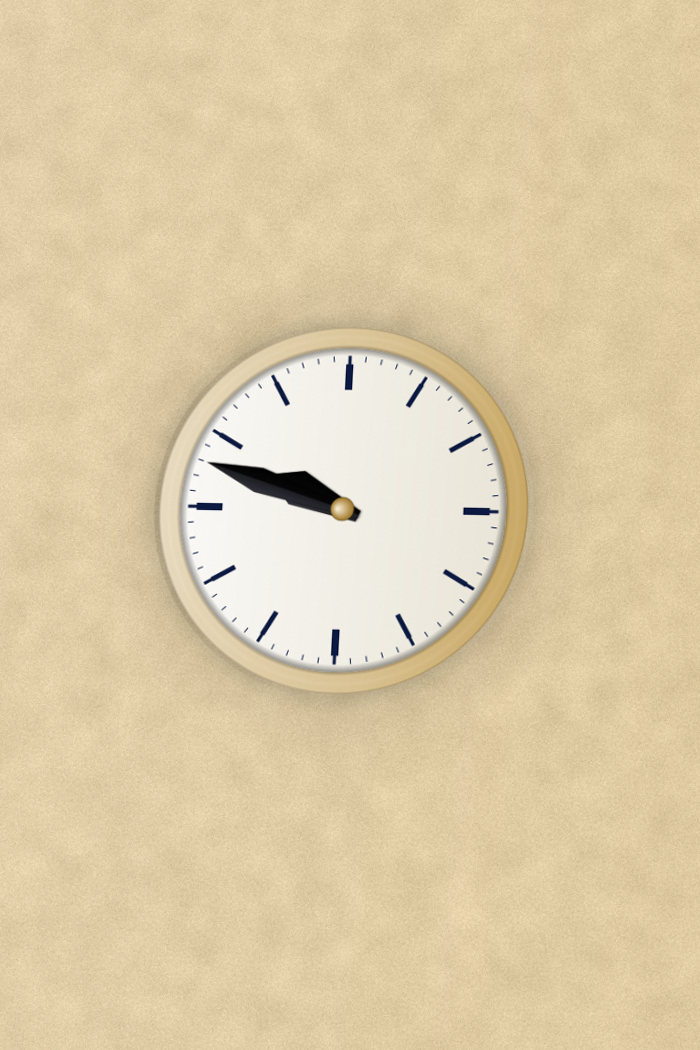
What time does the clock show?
9:48
